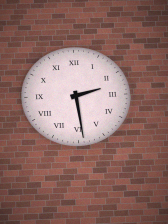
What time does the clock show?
2:29
